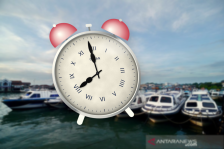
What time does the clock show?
7:59
